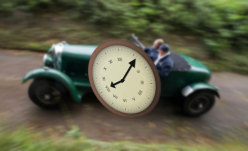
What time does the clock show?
8:06
